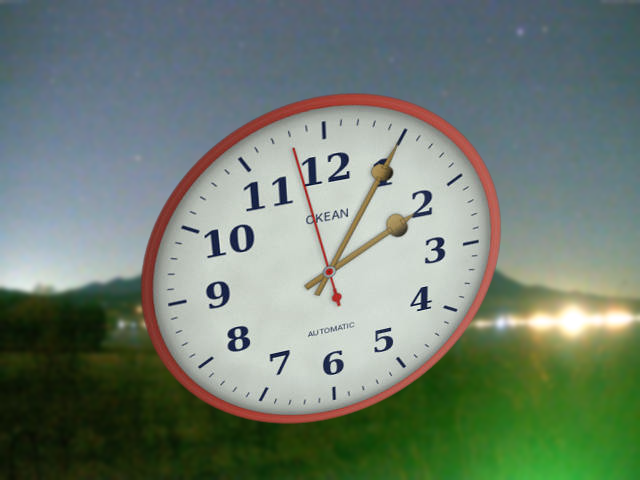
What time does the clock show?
2:04:58
